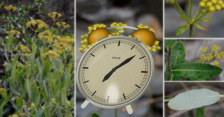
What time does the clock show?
7:08
